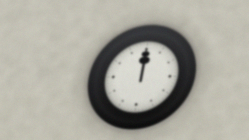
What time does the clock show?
12:00
